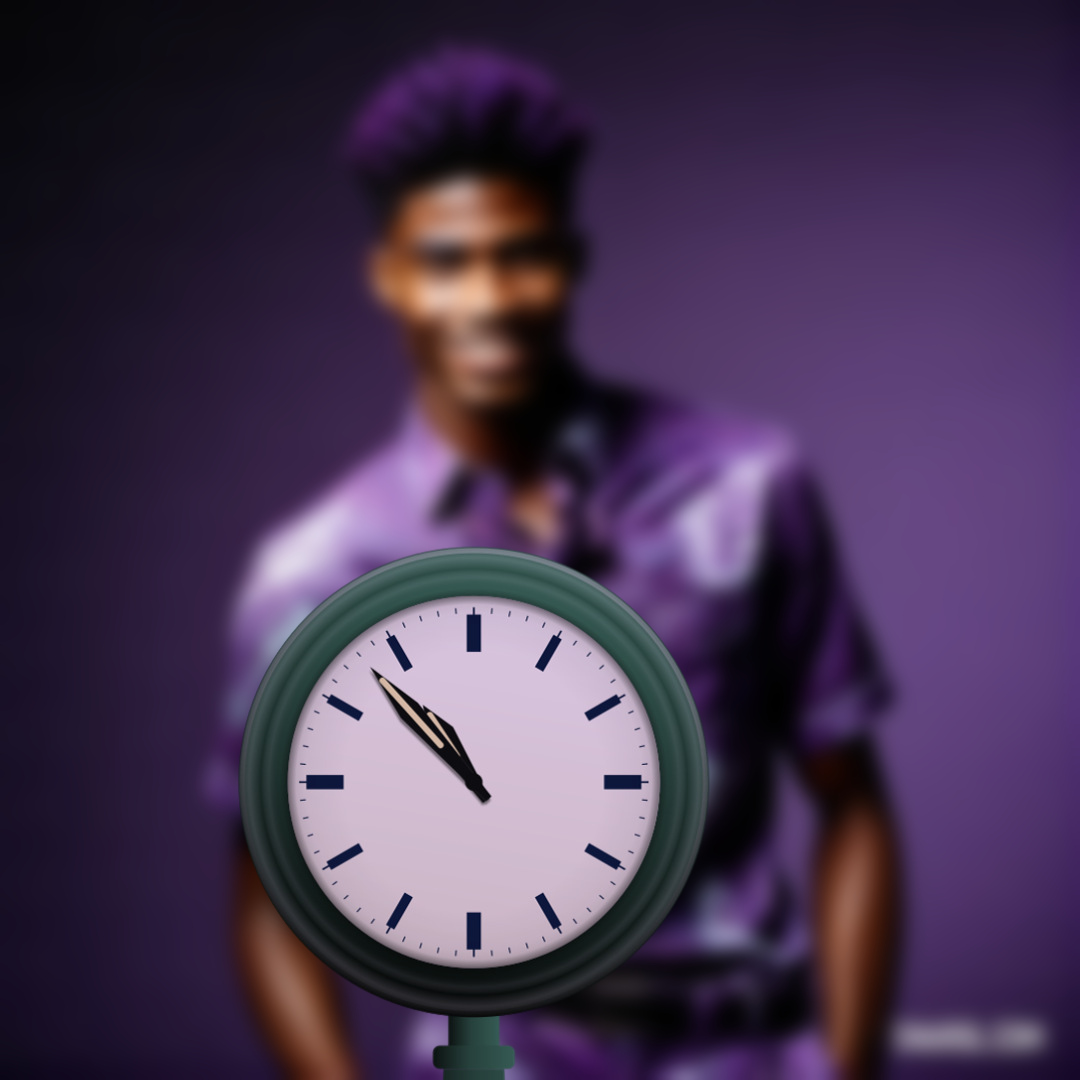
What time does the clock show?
10:53
